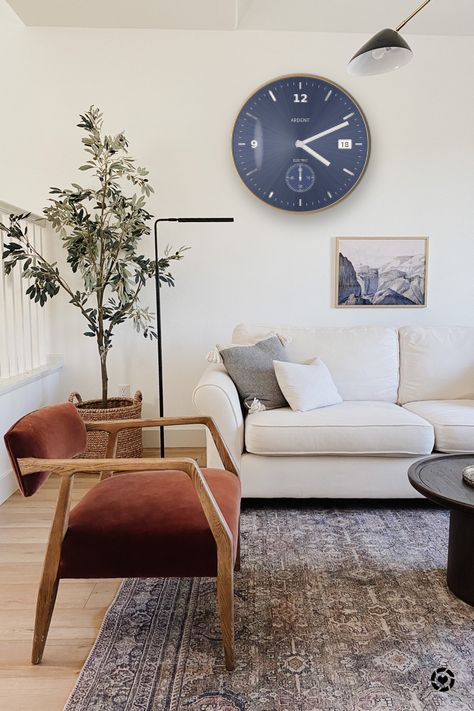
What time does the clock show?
4:11
